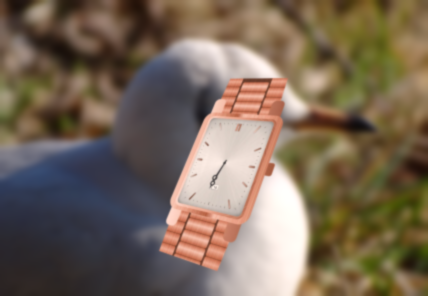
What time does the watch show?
6:32
